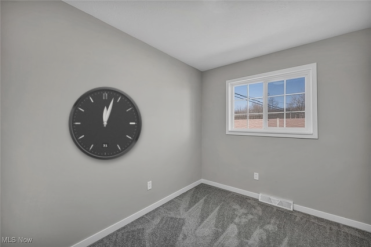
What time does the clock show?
12:03
